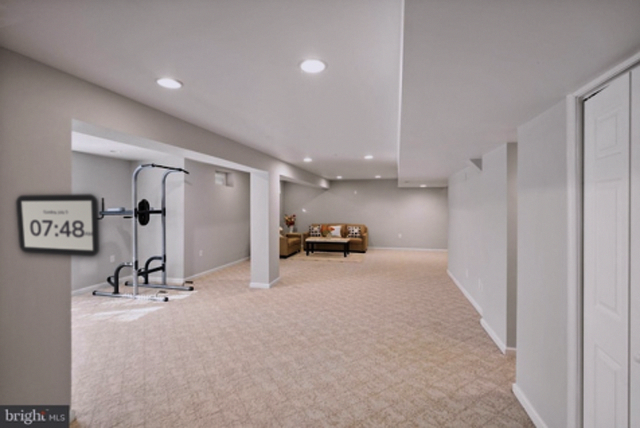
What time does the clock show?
7:48
